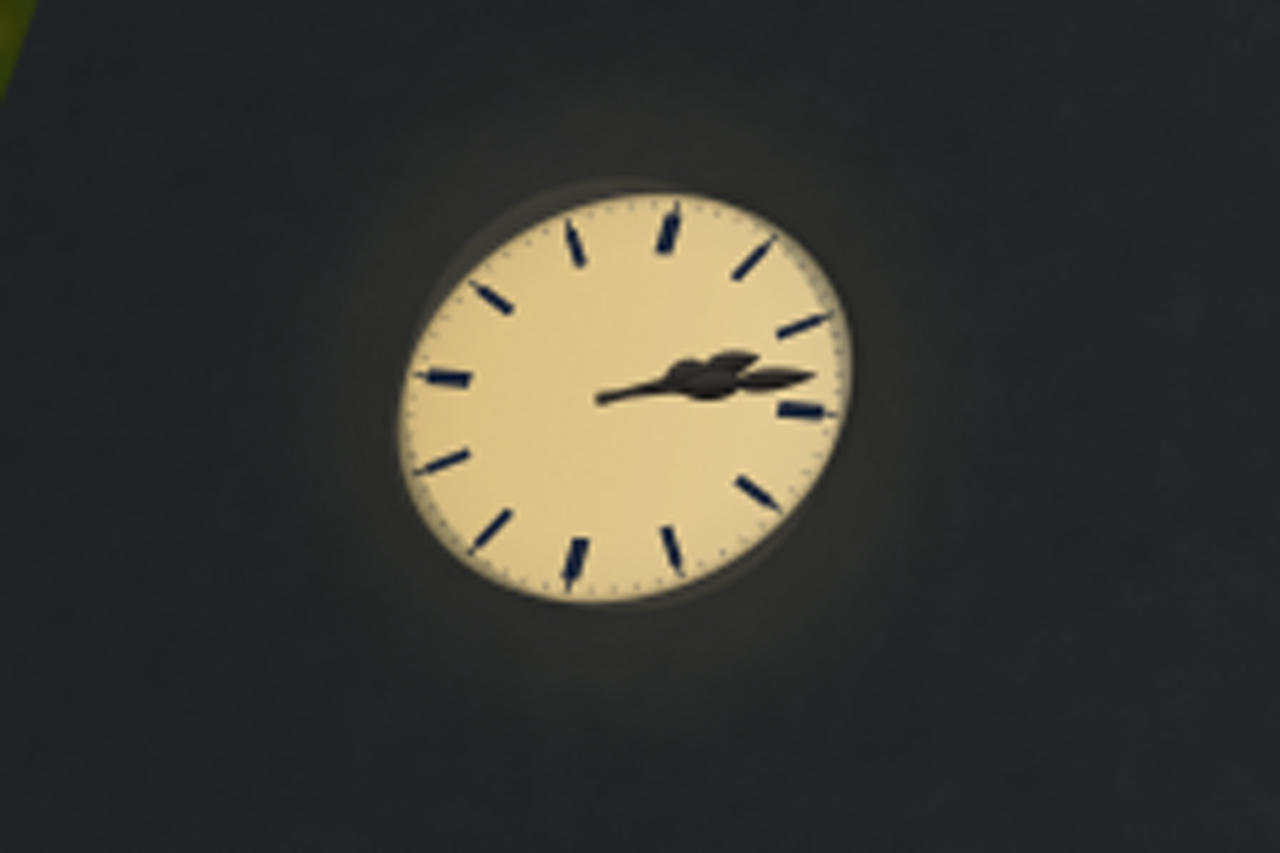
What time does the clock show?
2:13
